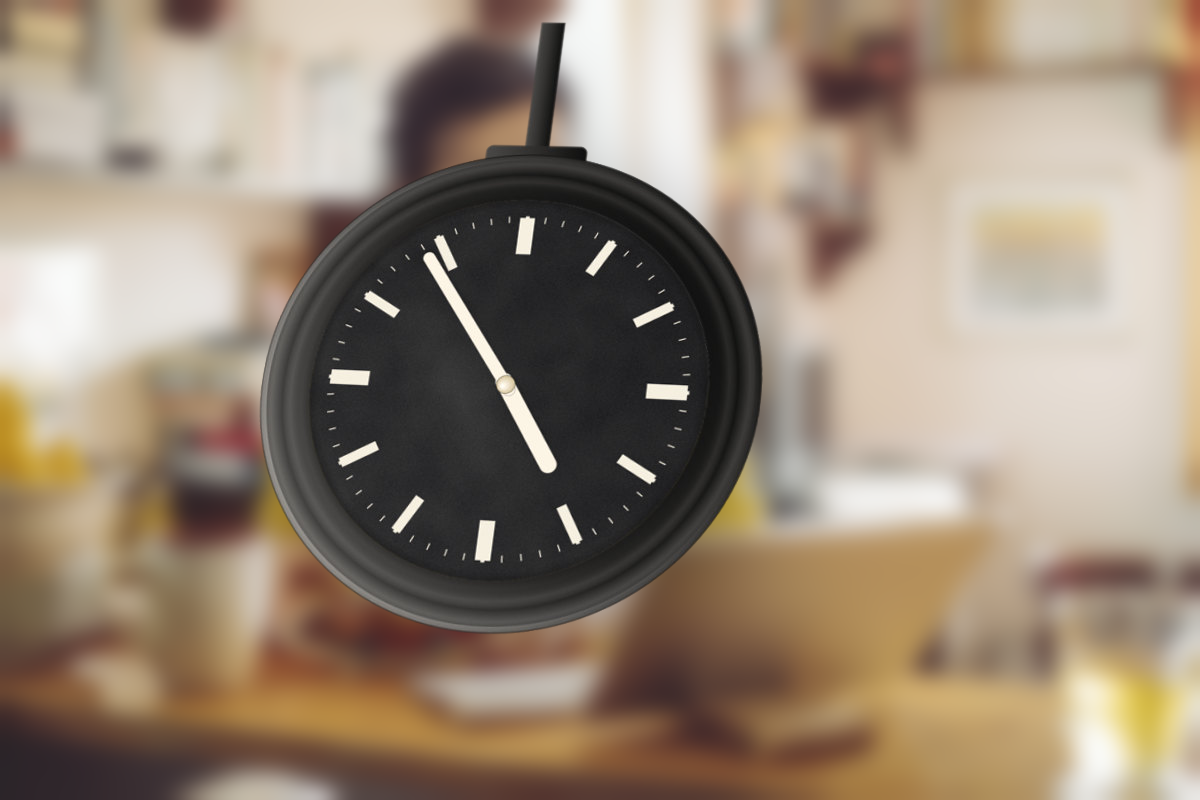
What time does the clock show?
4:54
